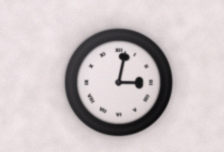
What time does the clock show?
3:02
